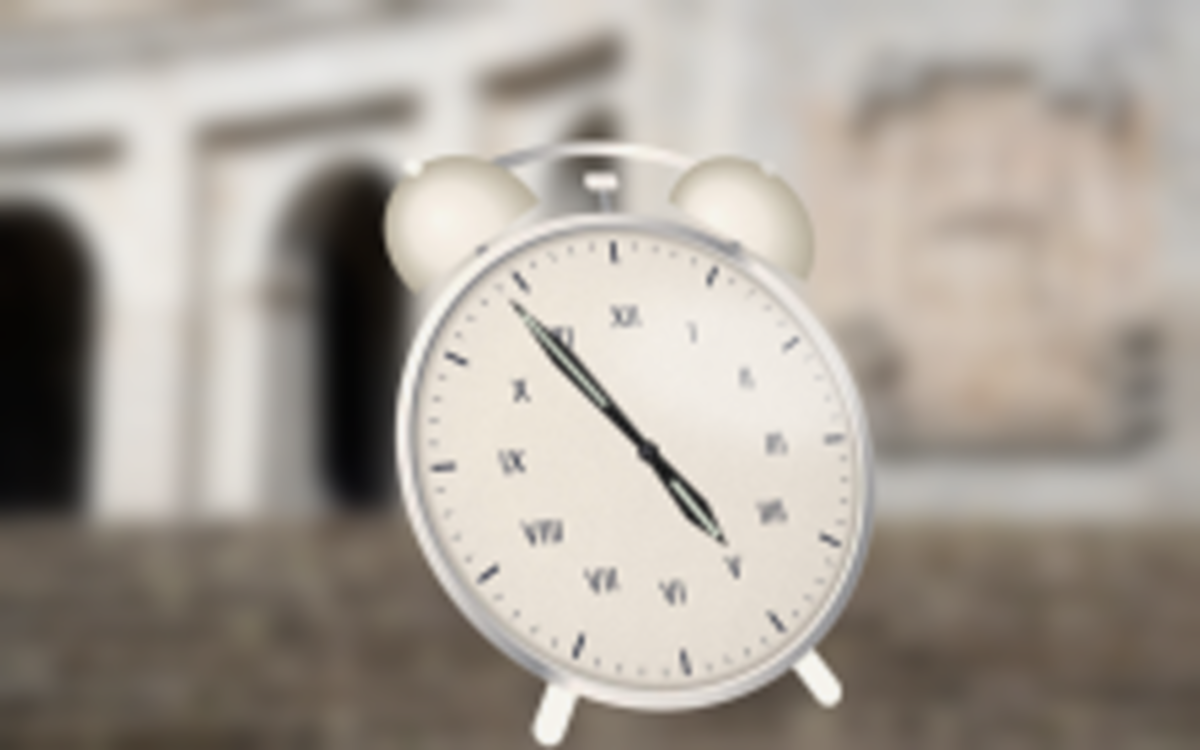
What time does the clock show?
4:54
